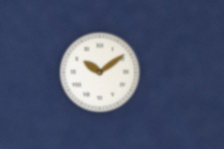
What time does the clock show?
10:09
